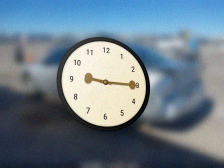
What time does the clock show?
9:15
